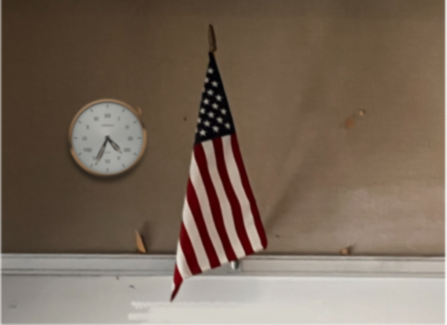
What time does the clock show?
4:34
